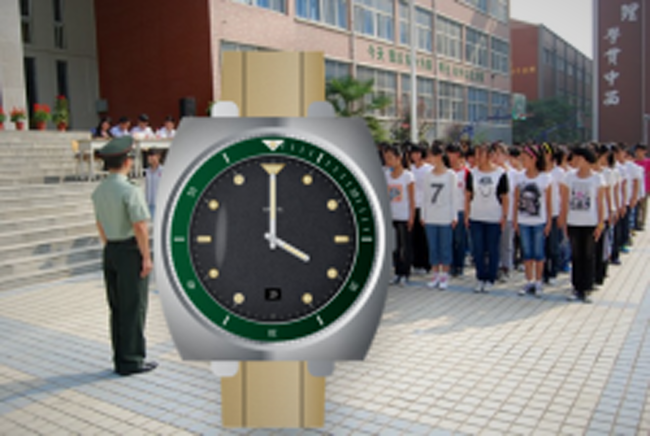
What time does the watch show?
4:00
